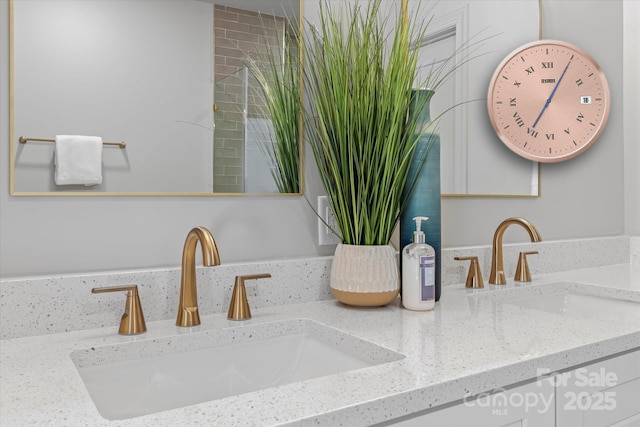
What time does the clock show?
7:05
